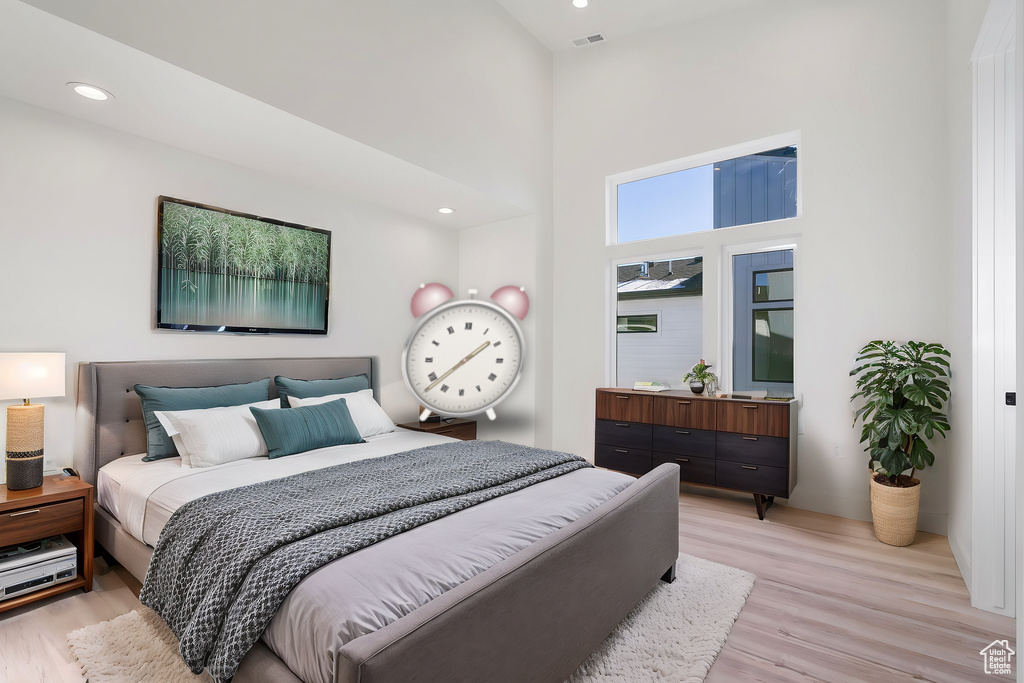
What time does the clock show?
1:38
